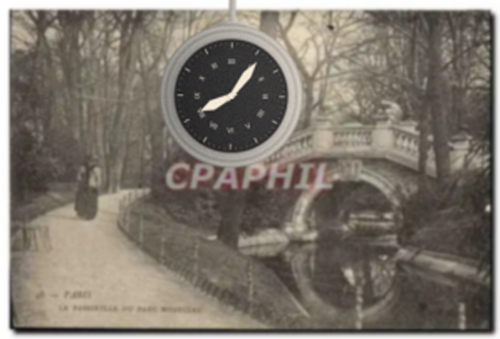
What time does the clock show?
8:06
